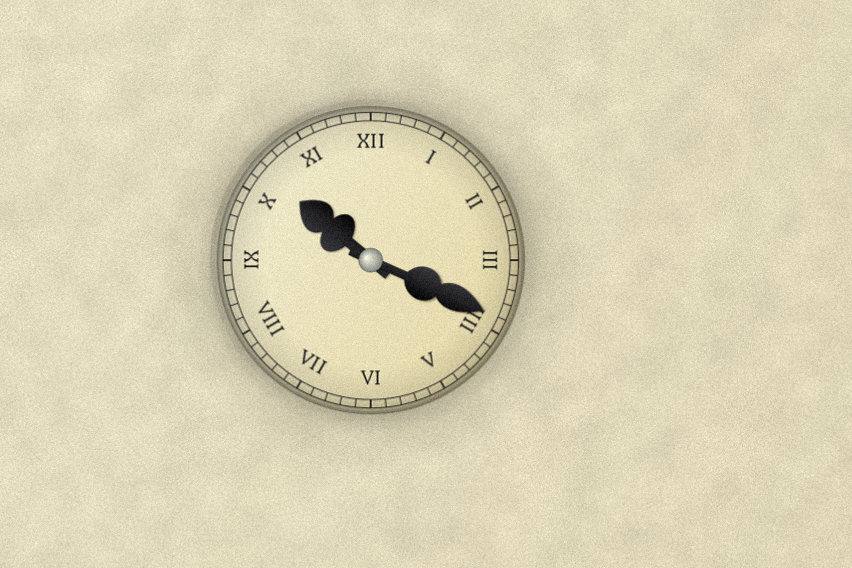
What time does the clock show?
10:19
